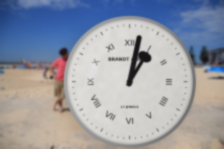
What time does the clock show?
1:02
